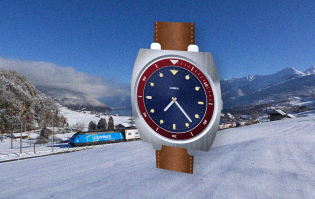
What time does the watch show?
7:23
